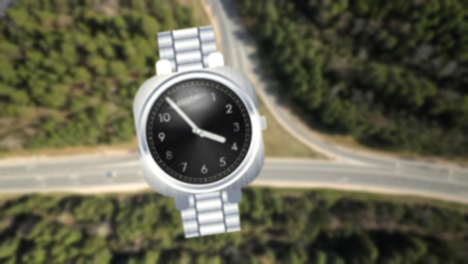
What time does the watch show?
3:54
